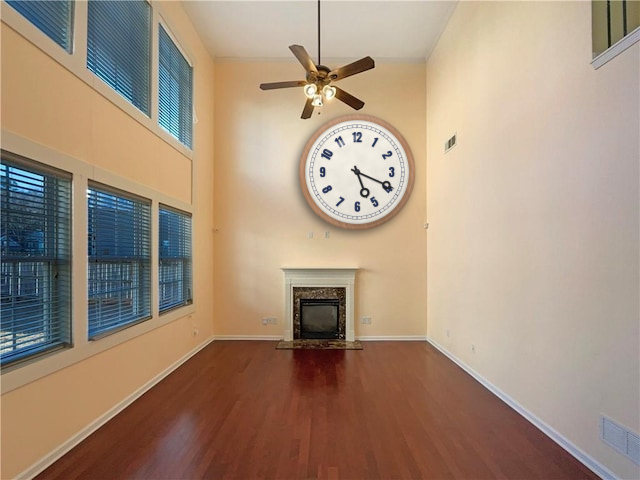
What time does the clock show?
5:19
